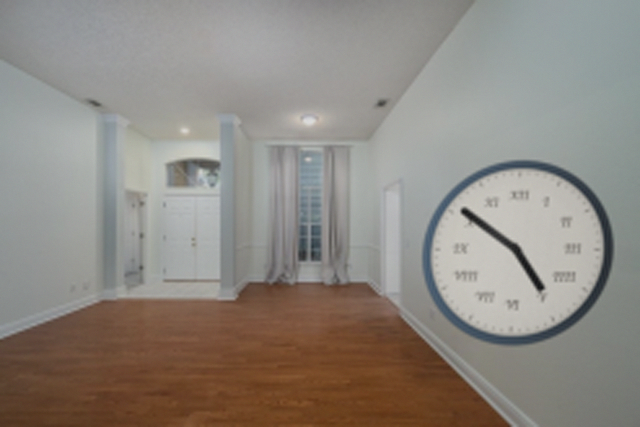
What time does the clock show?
4:51
